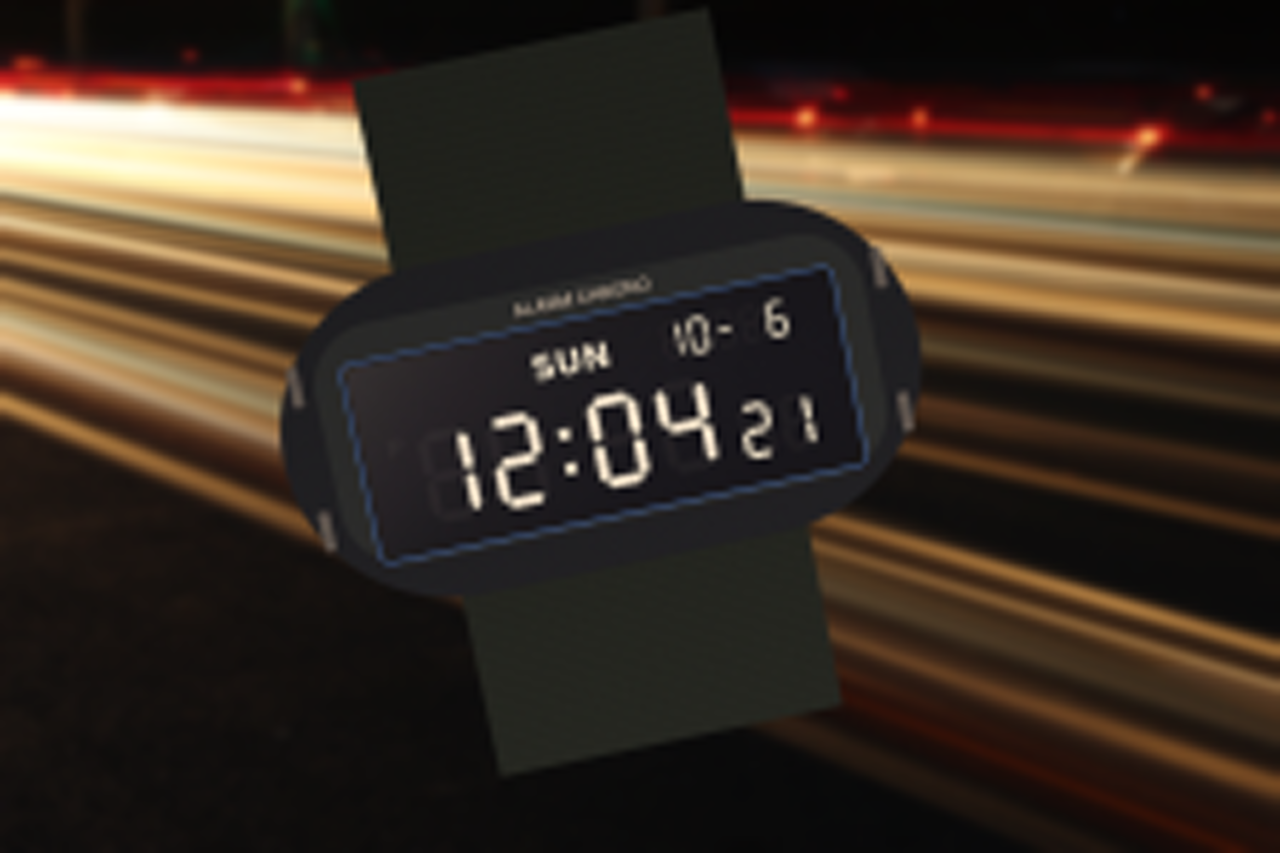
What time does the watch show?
12:04:21
